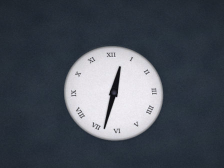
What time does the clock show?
12:33
